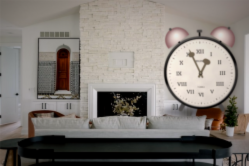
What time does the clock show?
12:56
